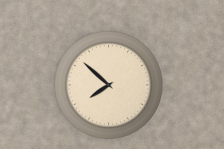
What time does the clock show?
7:52
